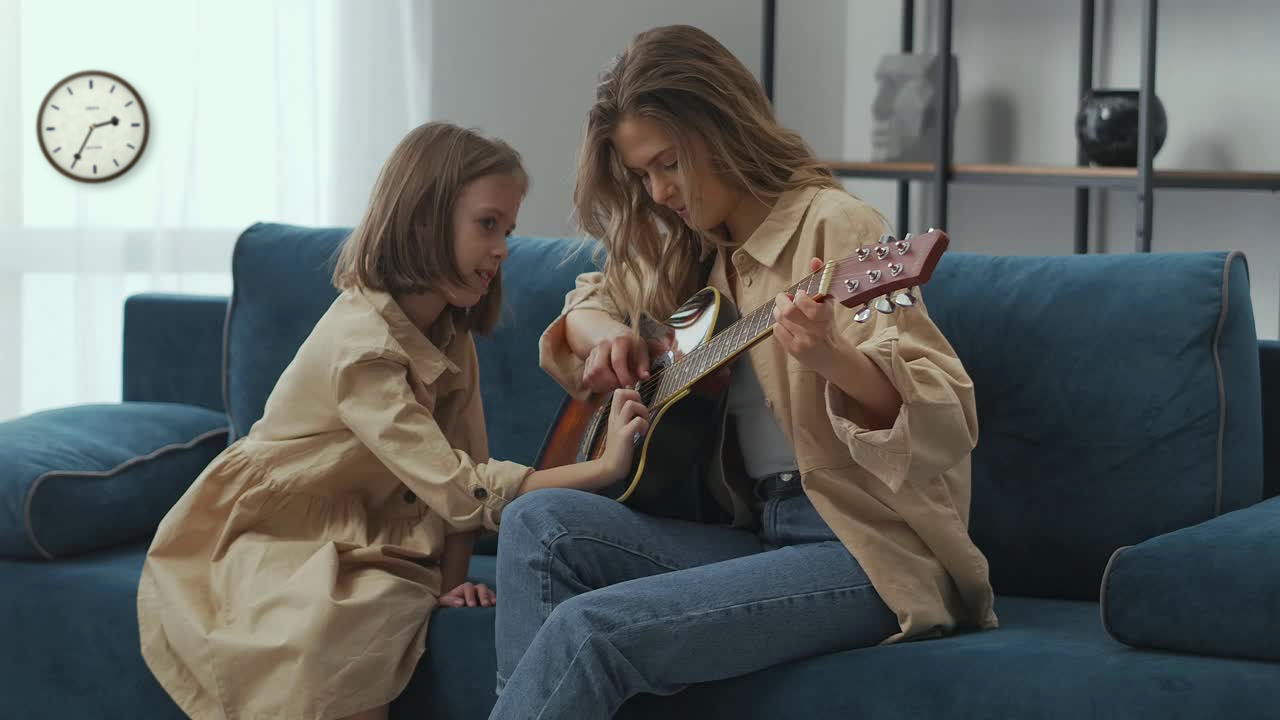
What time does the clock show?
2:35
